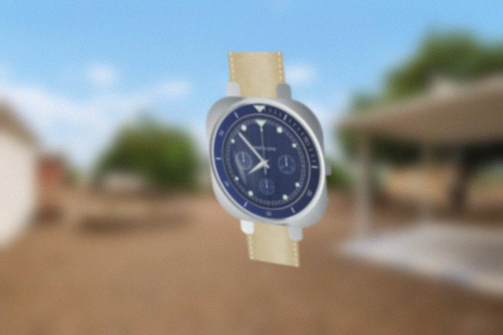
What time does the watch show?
7:53
